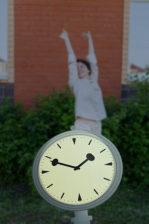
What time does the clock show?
1:49
